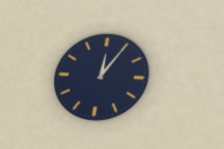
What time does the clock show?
12:05
